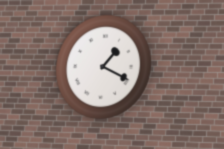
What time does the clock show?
1:19
